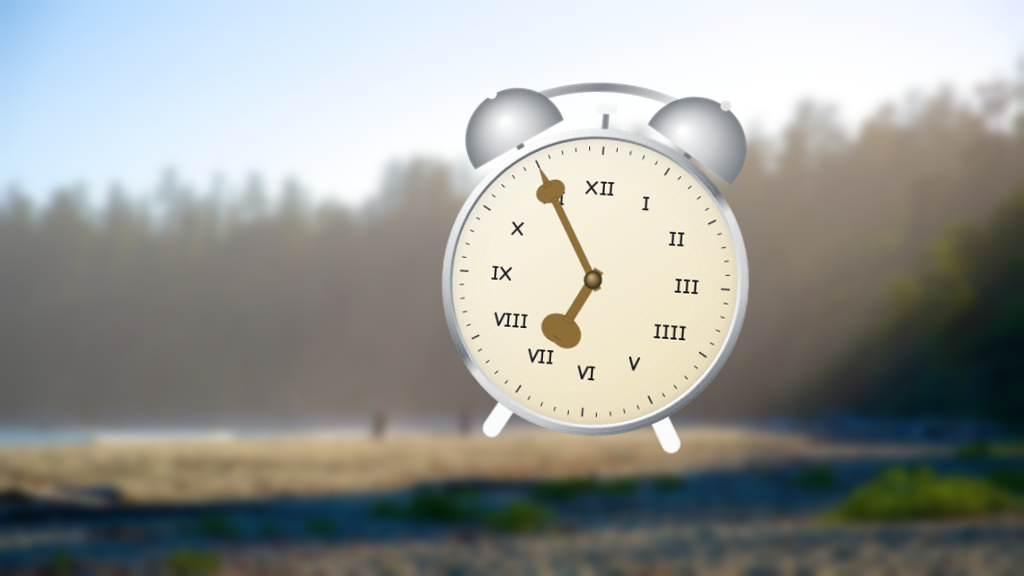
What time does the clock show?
6:55
